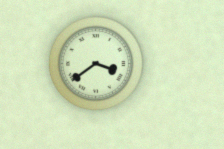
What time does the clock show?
3:39
